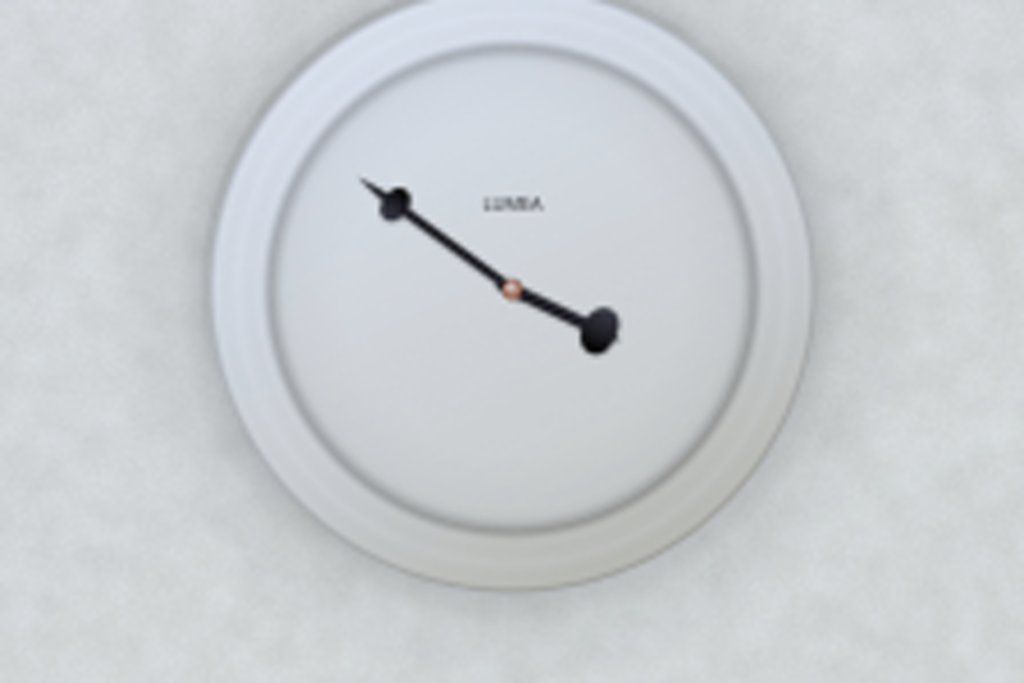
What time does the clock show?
3:51
